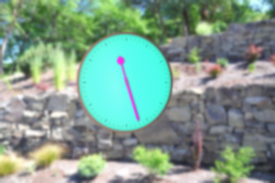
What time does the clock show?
11:27
